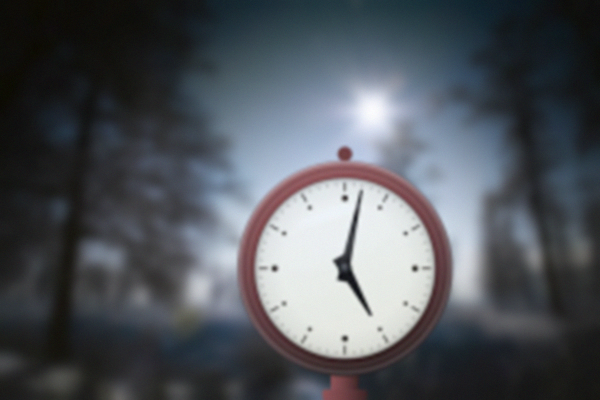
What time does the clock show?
5:02
